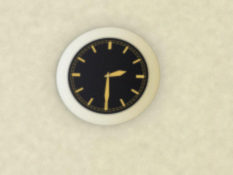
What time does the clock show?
2:30
